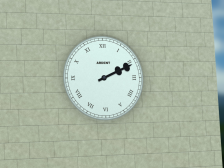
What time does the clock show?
2:11
